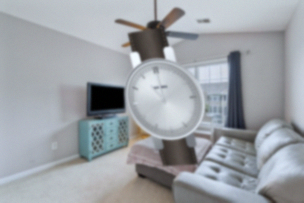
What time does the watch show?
11:00
